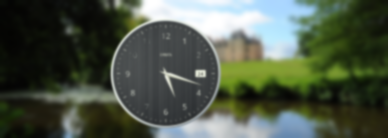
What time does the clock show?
5:18
